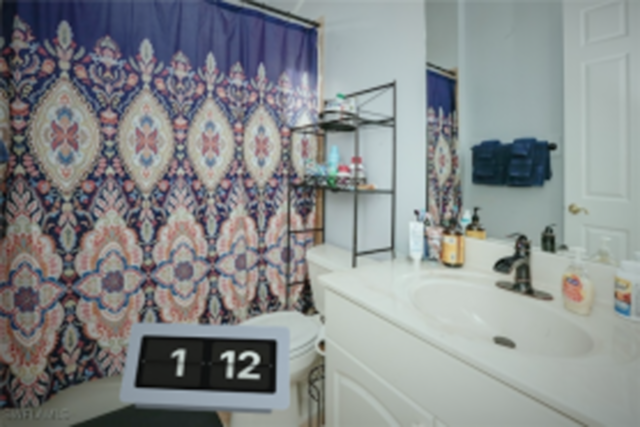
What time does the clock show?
1:12
